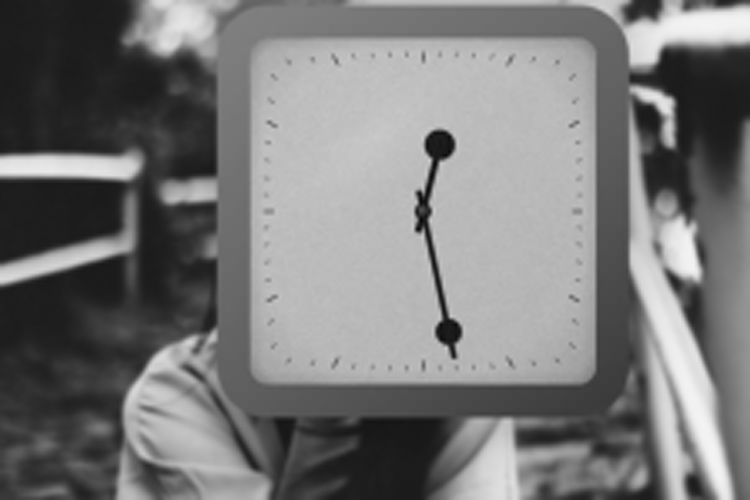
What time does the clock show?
12:28
